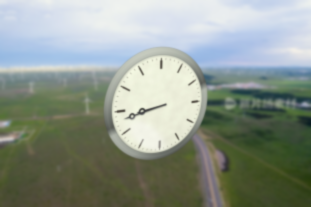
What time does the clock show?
8:43
